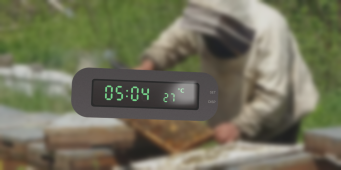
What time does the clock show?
5:04
